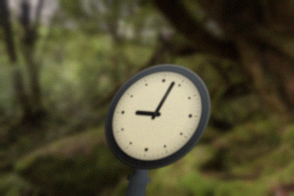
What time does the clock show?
9:03
